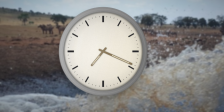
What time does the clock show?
7:19
